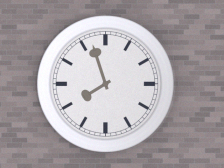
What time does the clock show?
7:57
